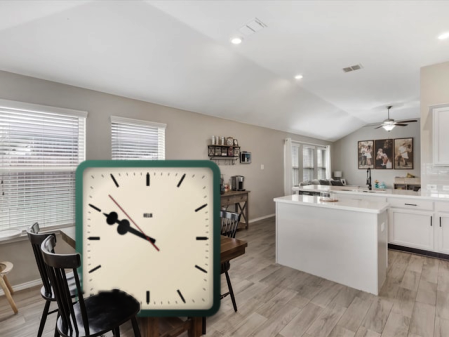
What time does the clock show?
9:49:53
